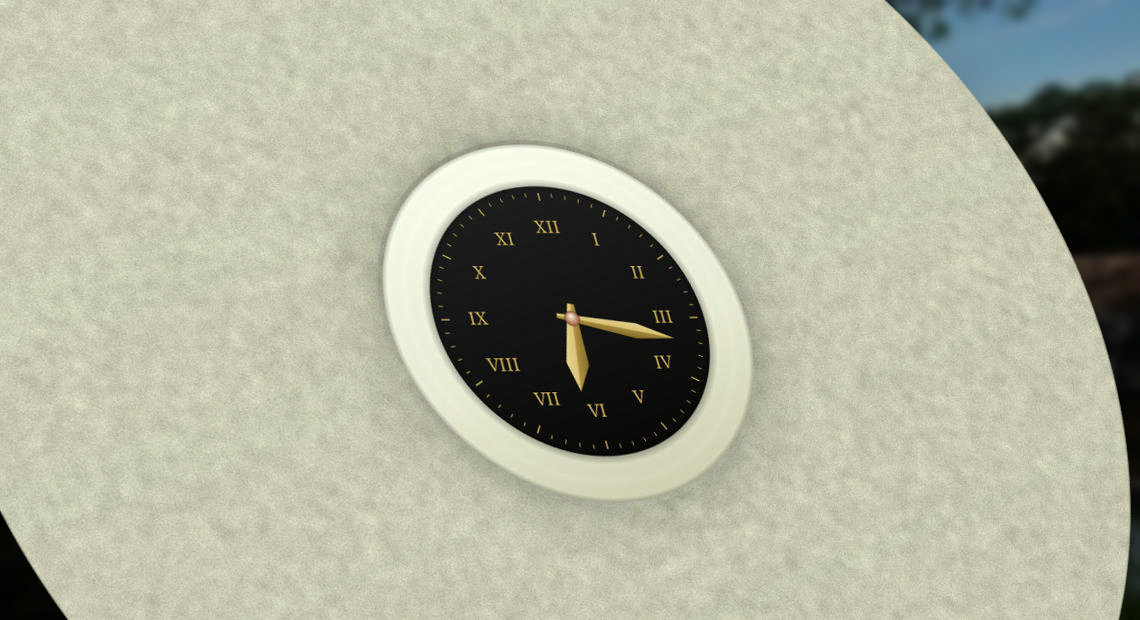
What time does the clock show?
6:17
